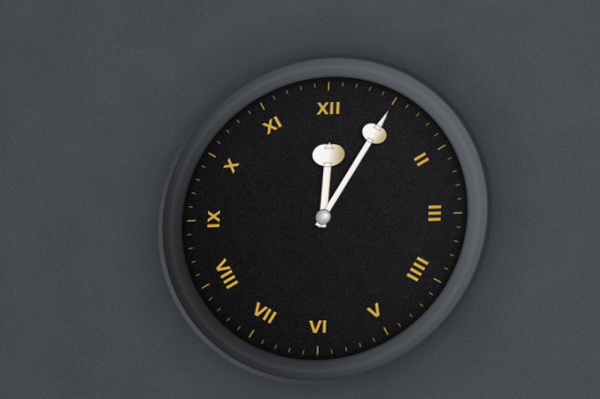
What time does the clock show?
12:05
